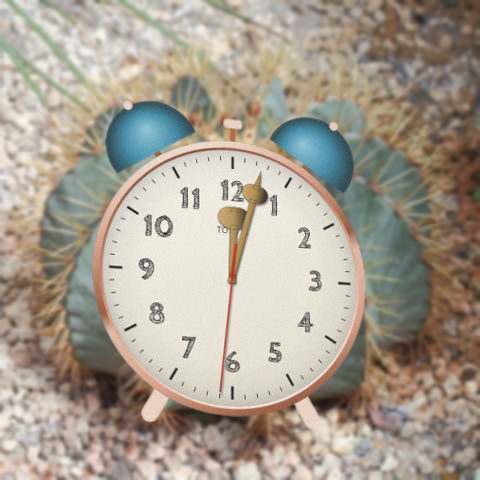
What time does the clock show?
12:02:31
